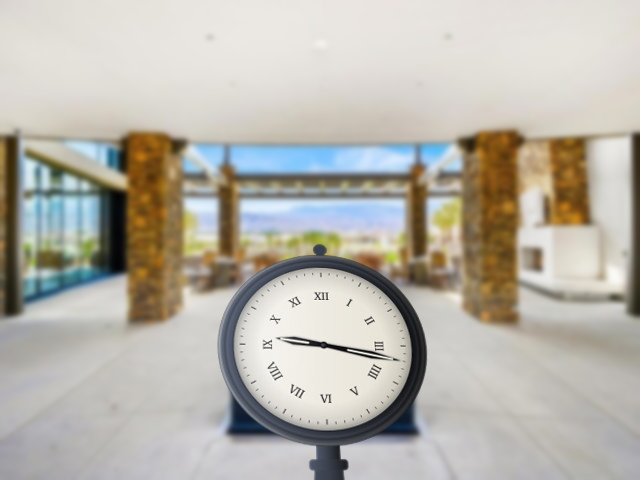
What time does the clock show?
9:17
